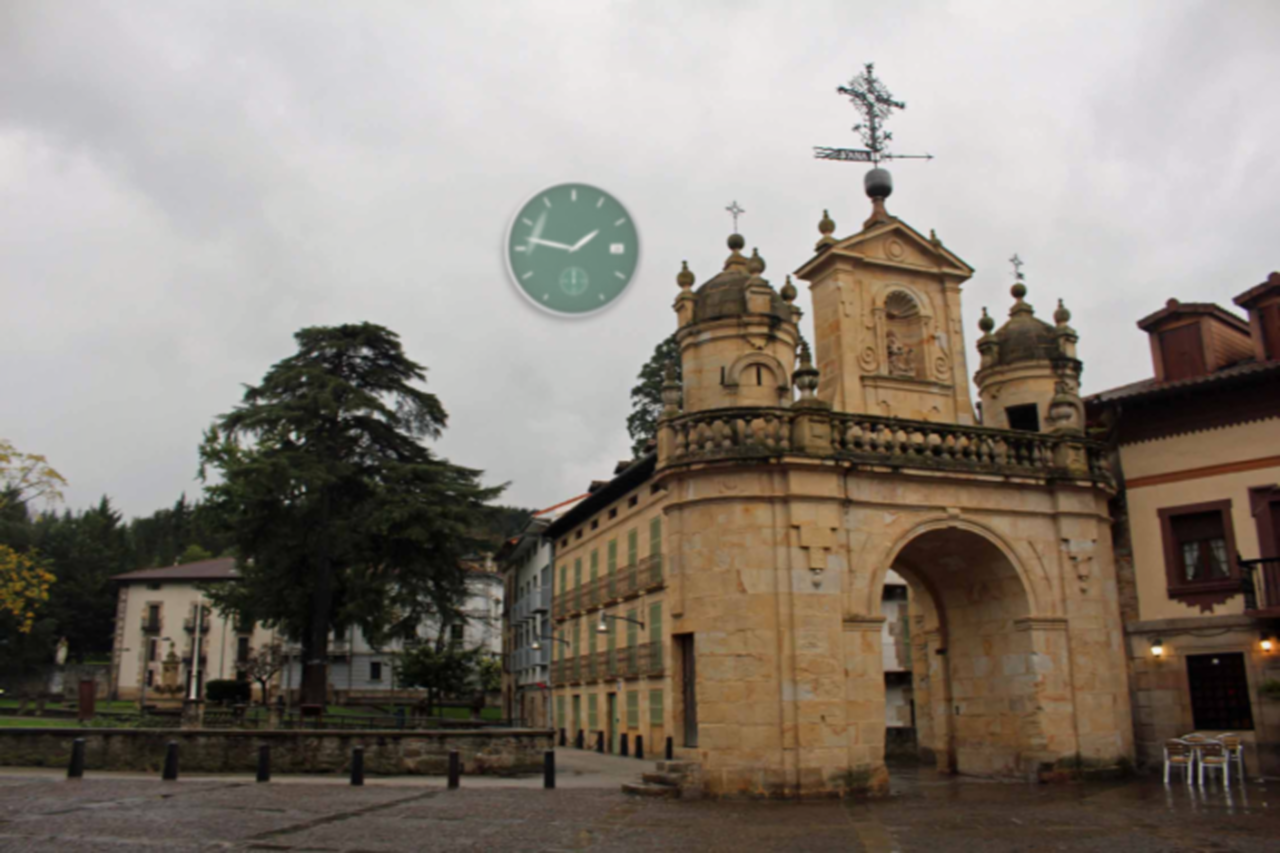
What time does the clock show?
1:47
